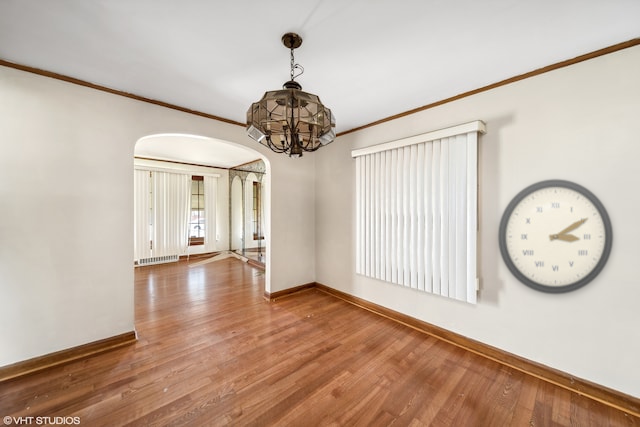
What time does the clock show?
3:10
